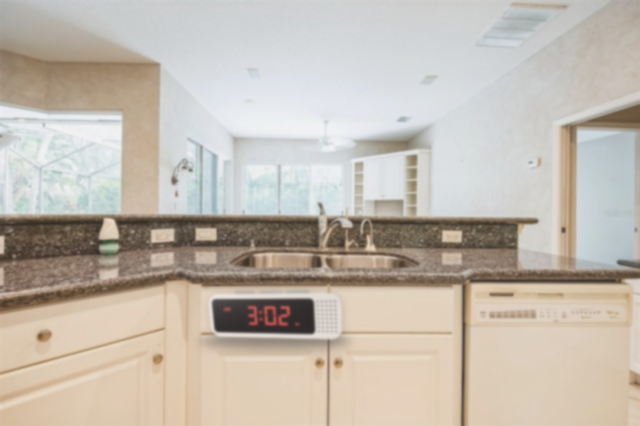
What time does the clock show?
3:02
